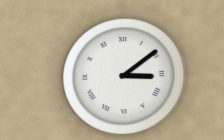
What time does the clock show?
3:09
